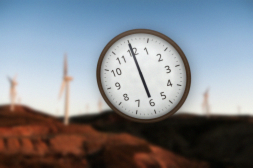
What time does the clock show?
6:00
